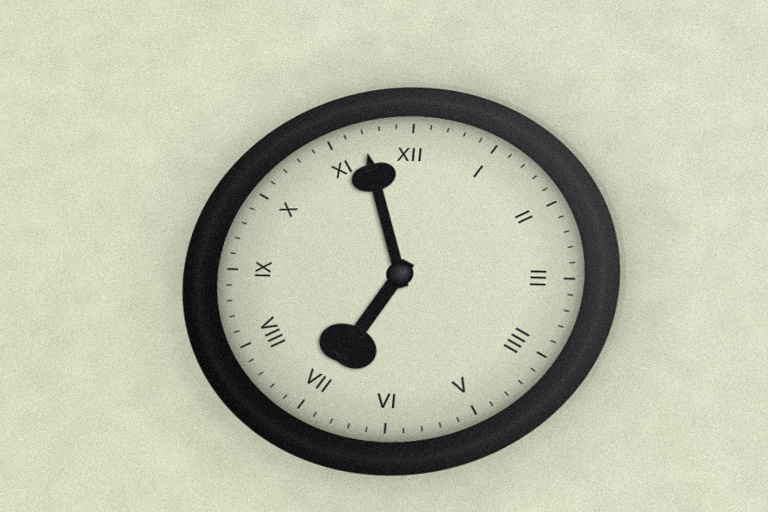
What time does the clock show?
6:57
